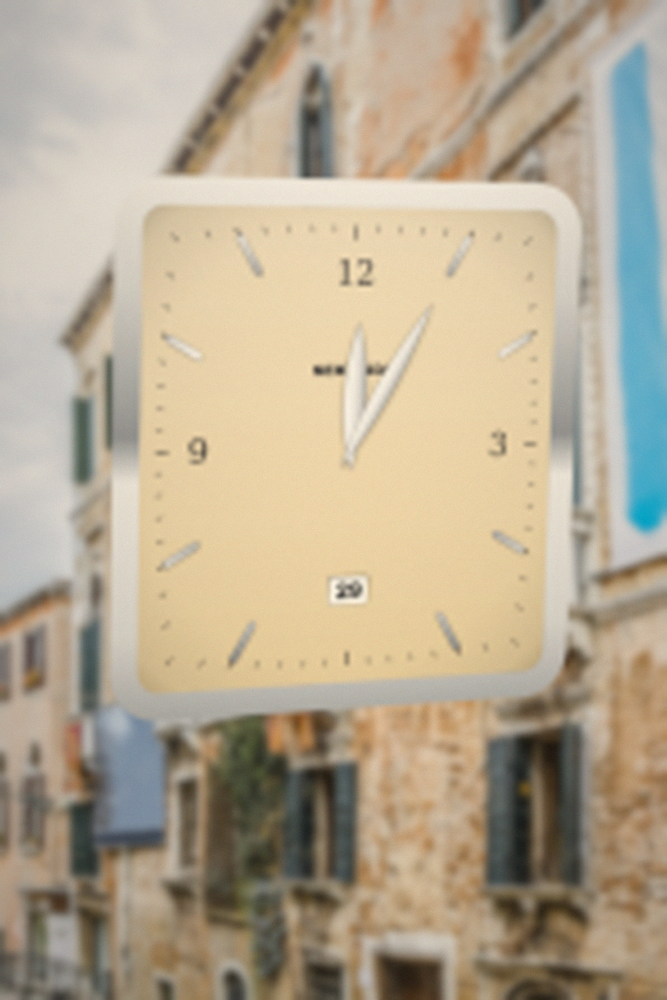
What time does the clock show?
12:05
